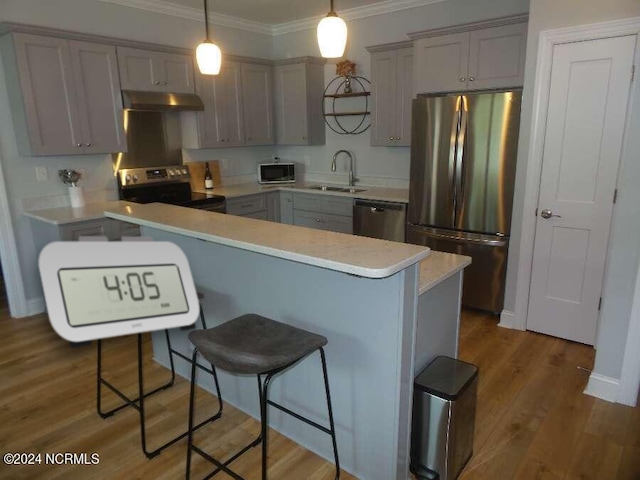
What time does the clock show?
4:05
